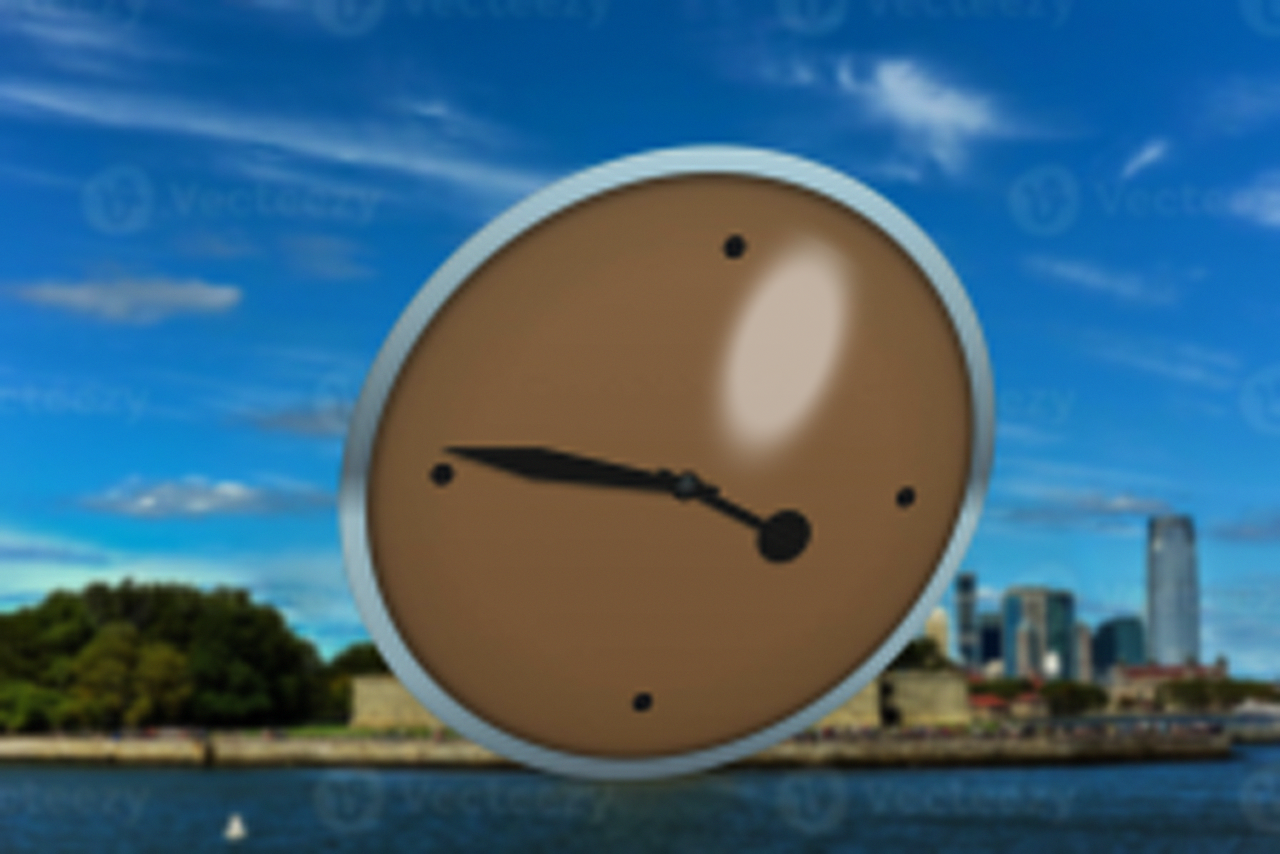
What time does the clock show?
3:46
